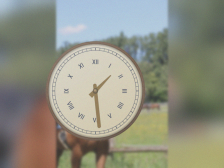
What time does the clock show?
1:29
